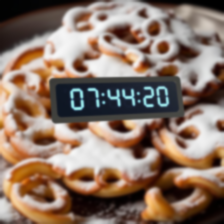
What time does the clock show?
7:44:20
